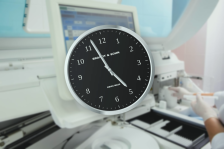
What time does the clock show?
4:57
